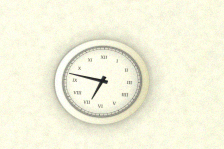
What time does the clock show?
6:47
